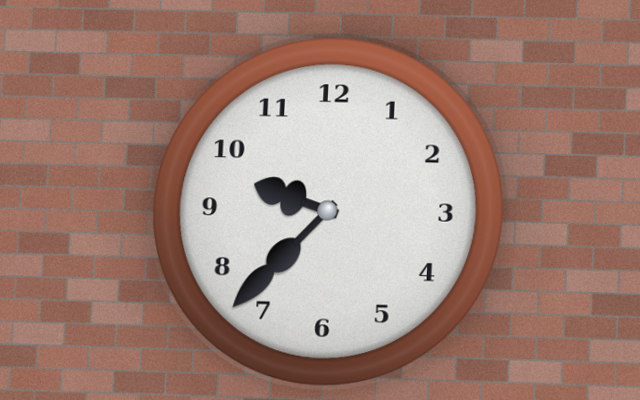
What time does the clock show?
9:37
